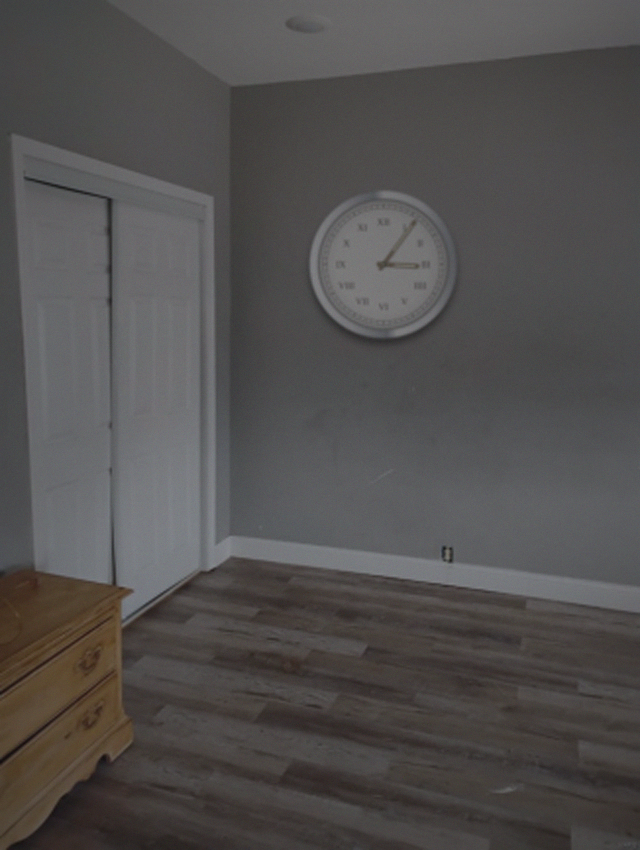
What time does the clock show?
3:06
